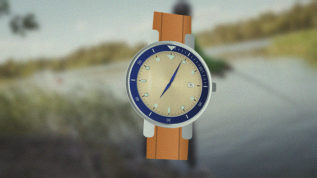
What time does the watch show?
7:04
